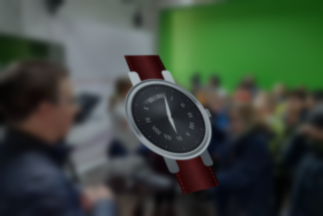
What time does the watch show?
6:02
